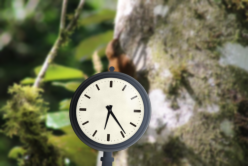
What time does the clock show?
6:24
